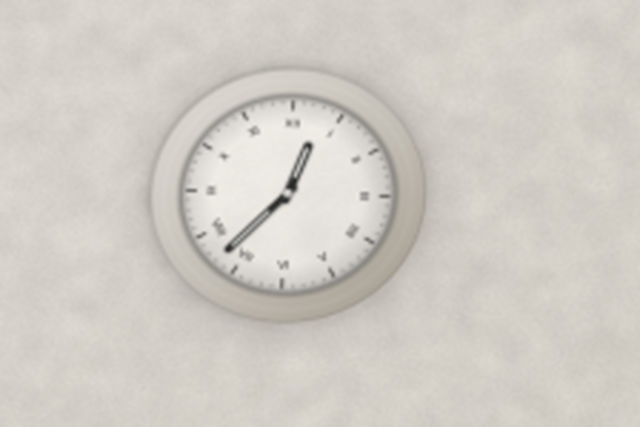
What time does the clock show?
12:37
